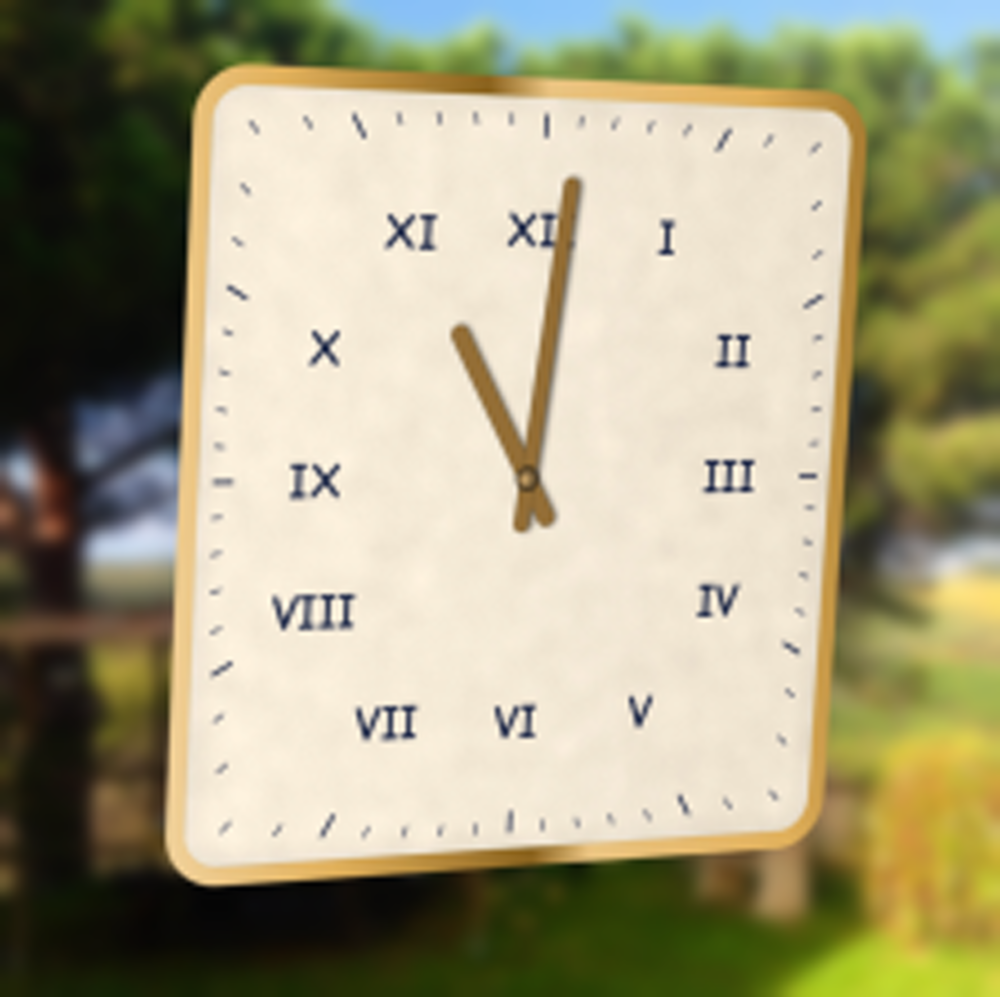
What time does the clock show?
11:01
